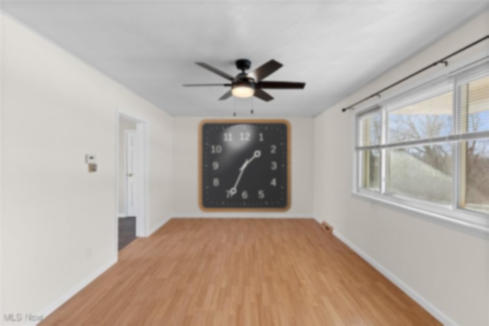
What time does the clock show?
1:34
